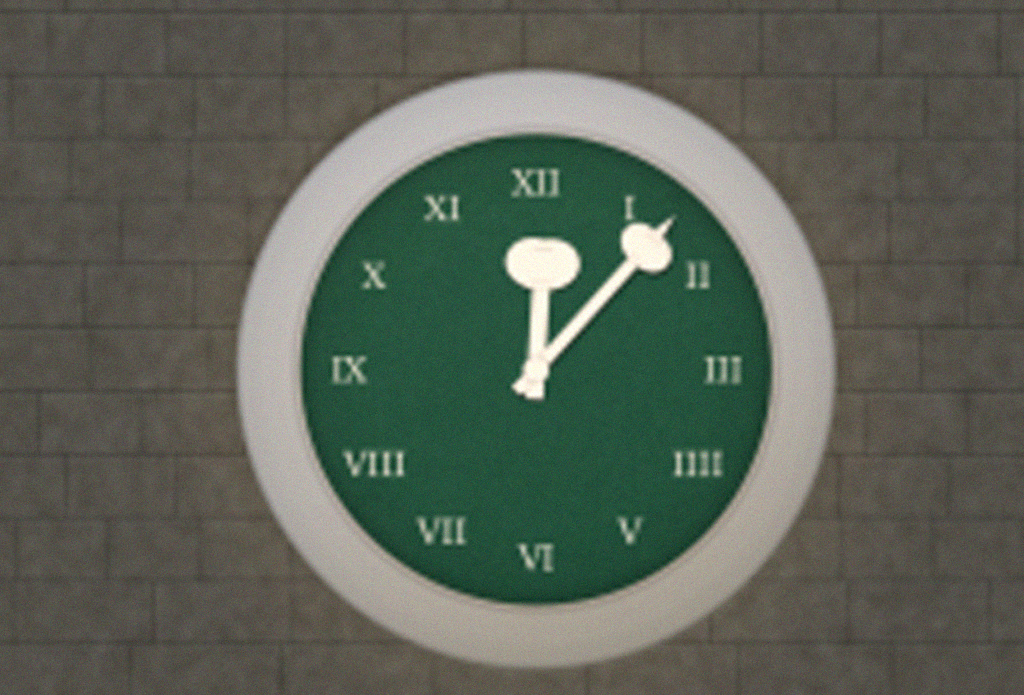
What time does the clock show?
12:07
